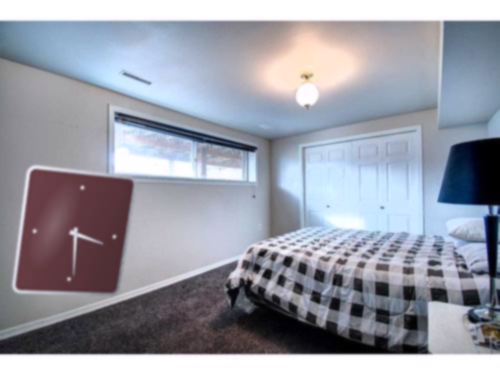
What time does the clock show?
3:29
